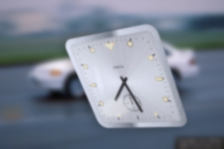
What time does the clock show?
7:28
